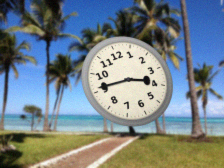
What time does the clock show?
3:46
